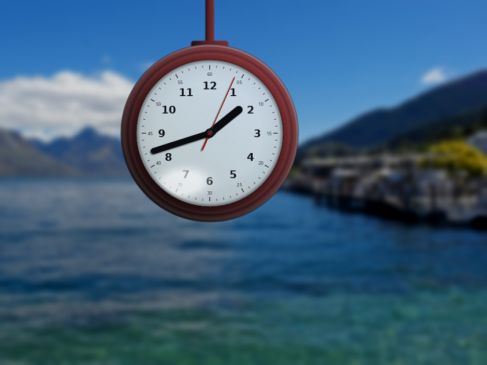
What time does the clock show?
1:42:04
